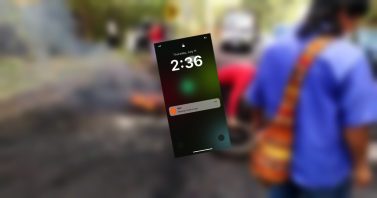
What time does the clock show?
2:36
